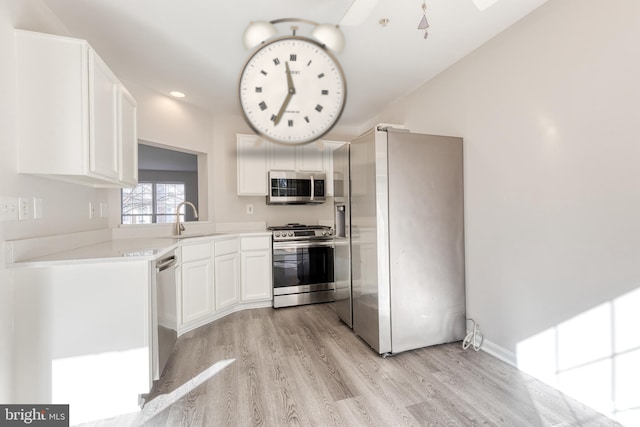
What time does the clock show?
11:34
